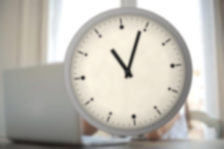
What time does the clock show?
11:04
